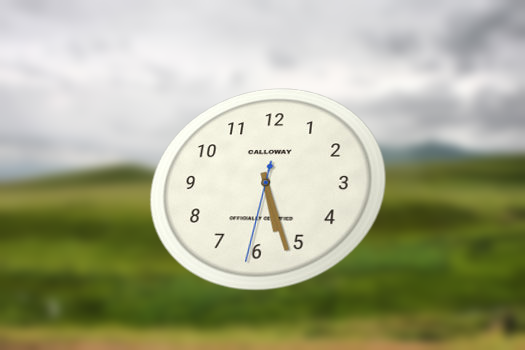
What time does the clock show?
5:26:31
